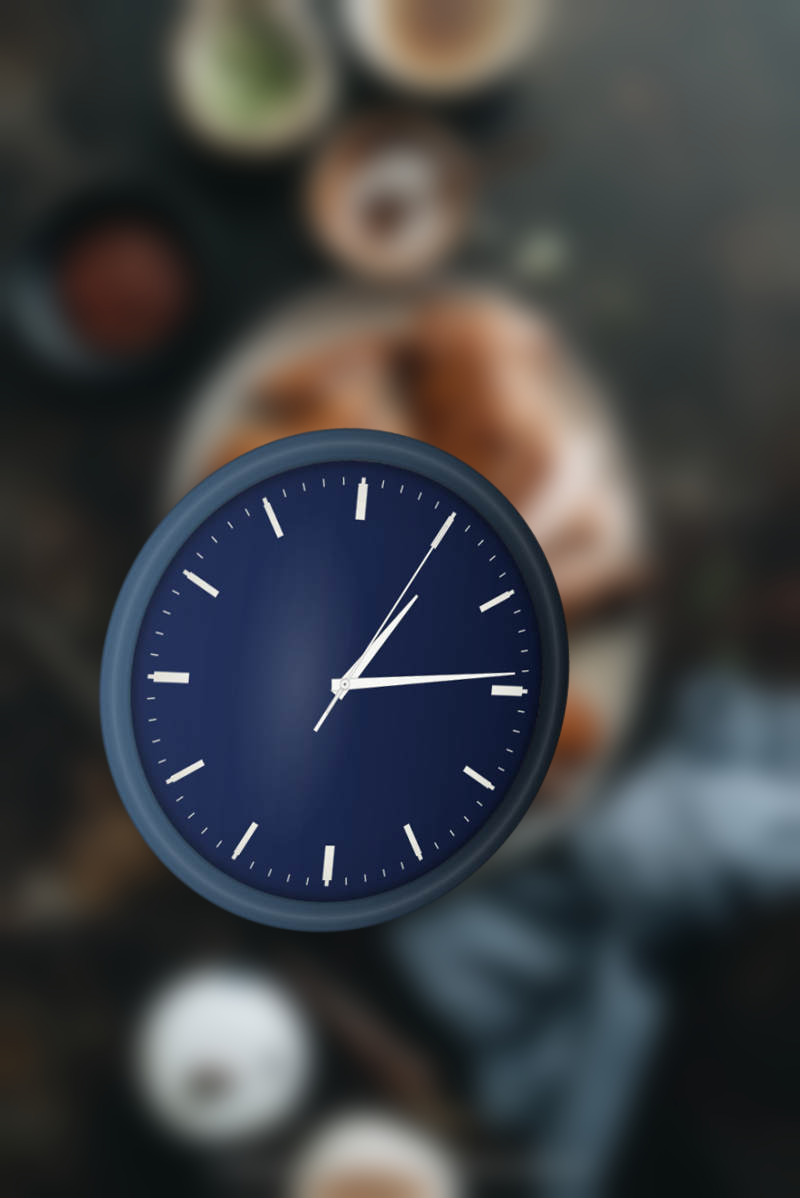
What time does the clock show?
1:14:05
